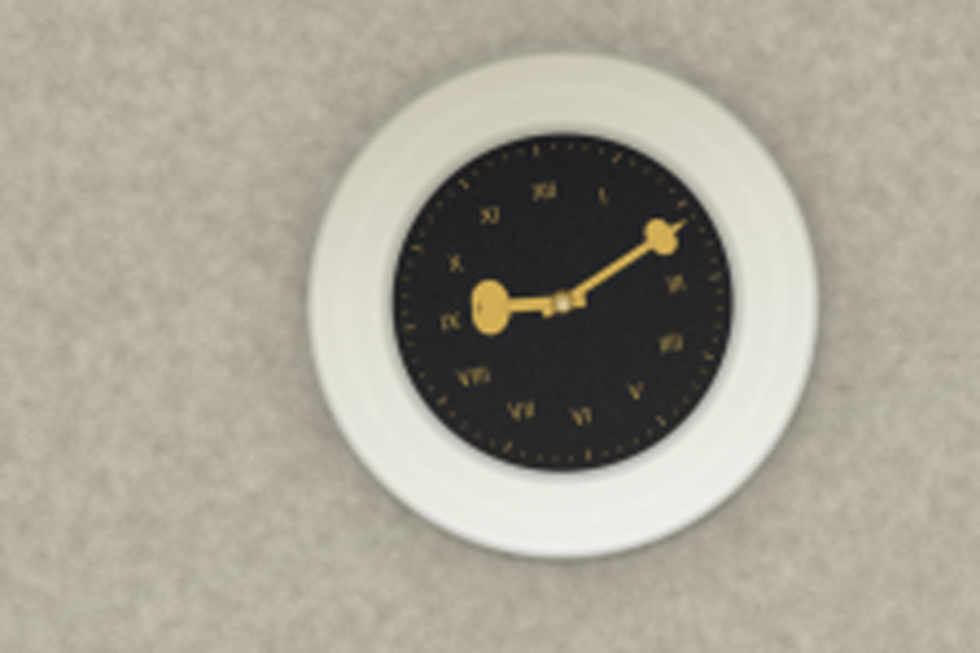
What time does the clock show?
9:11
